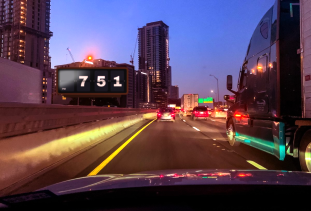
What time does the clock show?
7:51
